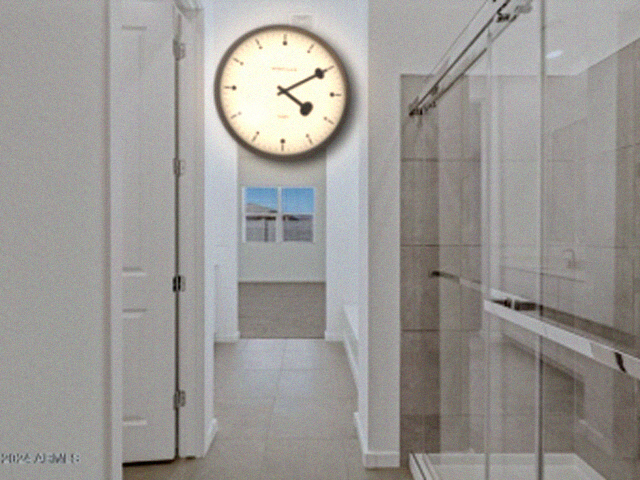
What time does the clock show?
4:10
